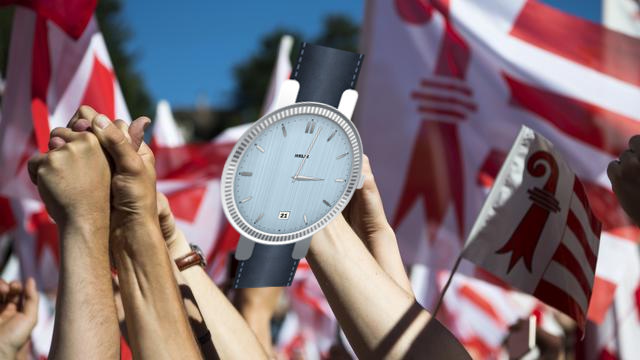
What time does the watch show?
3:02
